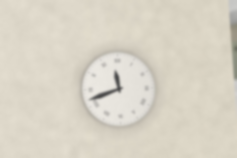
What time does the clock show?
11:42
